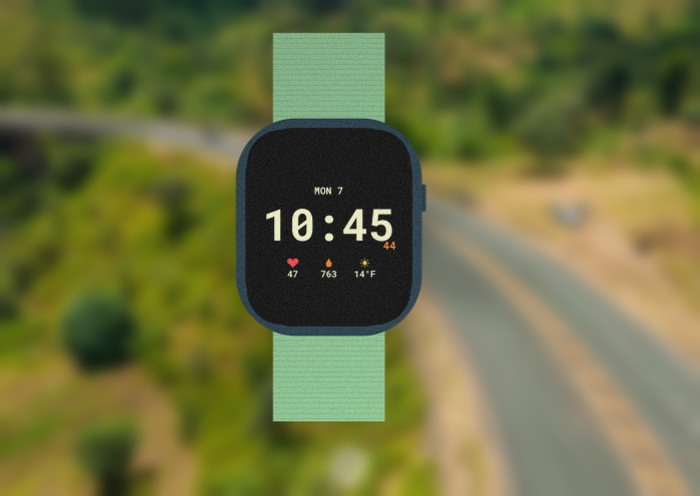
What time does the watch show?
10:45:44
